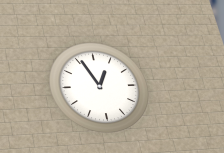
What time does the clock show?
12:56
